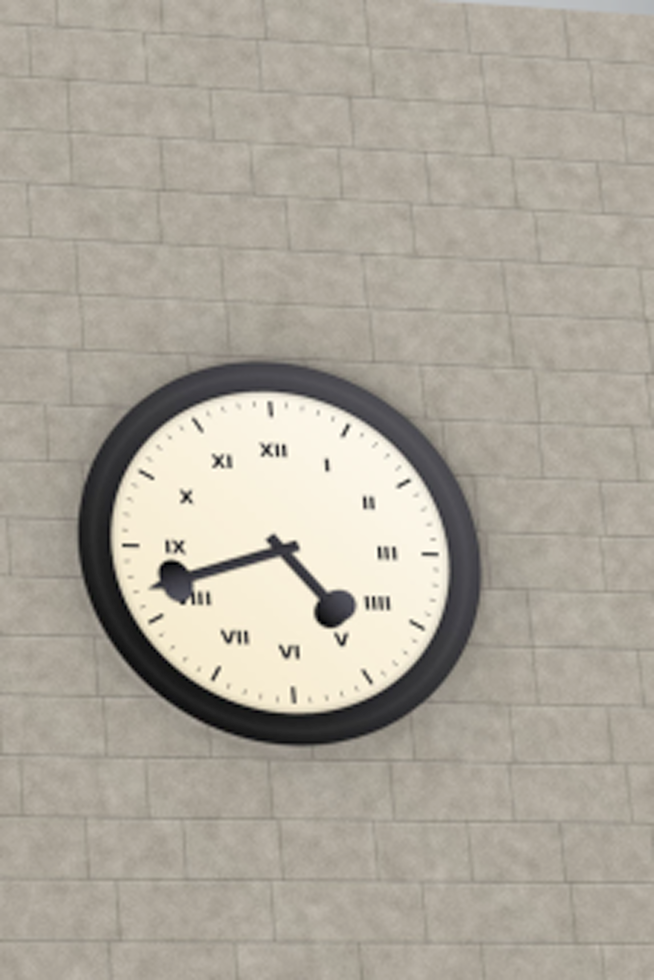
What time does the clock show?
4:42
